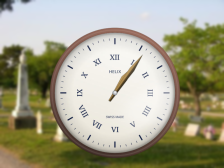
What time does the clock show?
1:06
